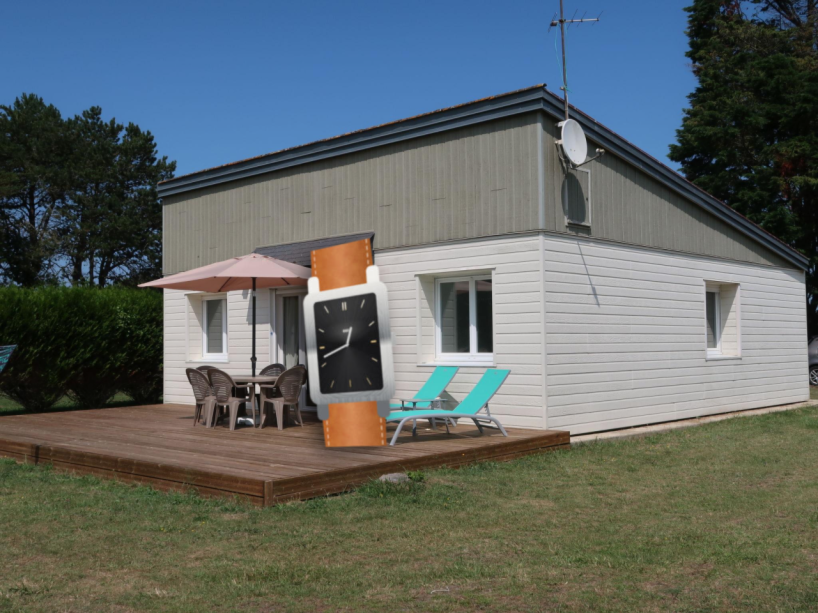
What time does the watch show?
12:42
